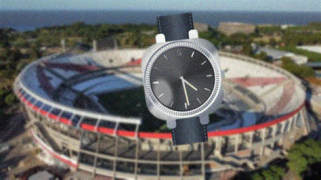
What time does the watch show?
4:29
